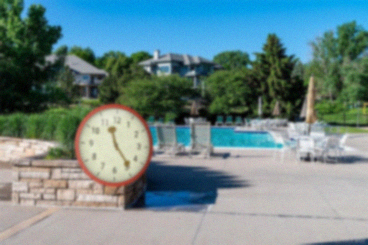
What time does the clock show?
11:24
